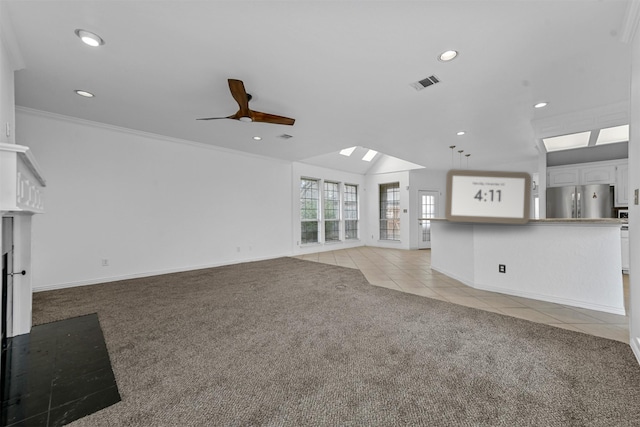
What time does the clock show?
4:11
